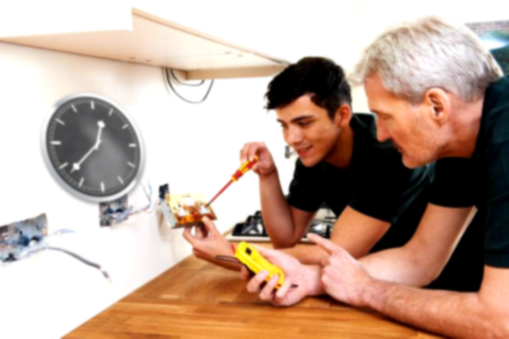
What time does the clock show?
12:38
